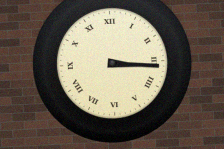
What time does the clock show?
3:16
